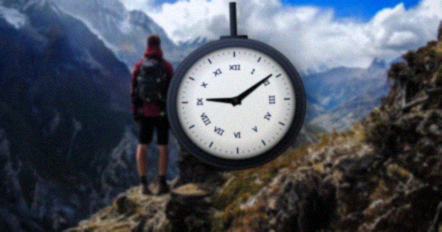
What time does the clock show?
9:09
